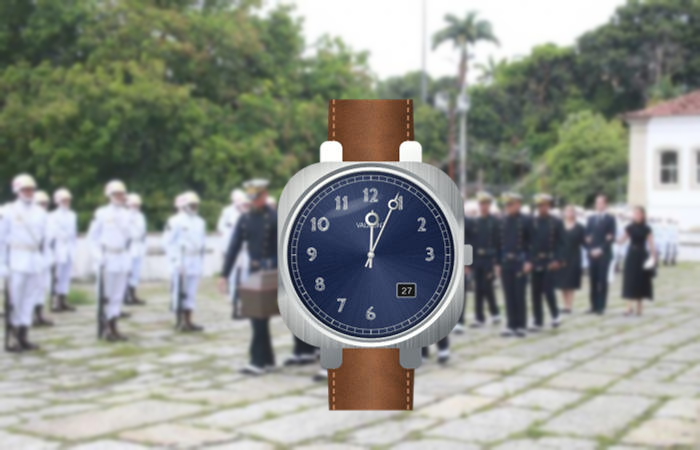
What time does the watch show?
12:04
